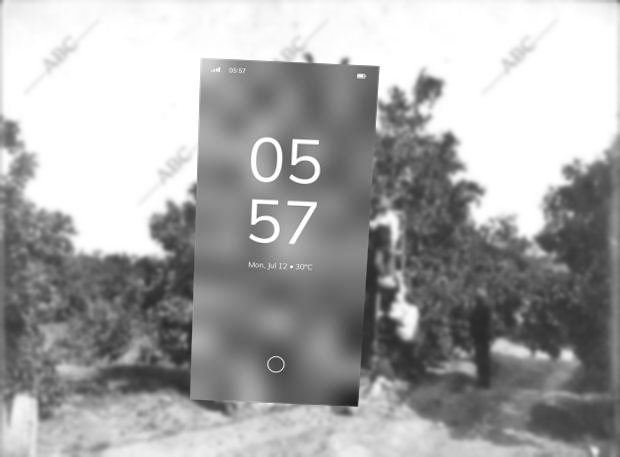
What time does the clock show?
5:57
